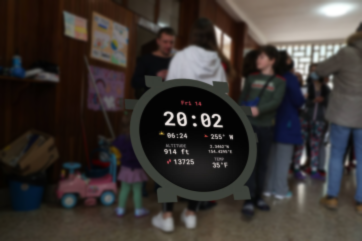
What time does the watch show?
20:02
